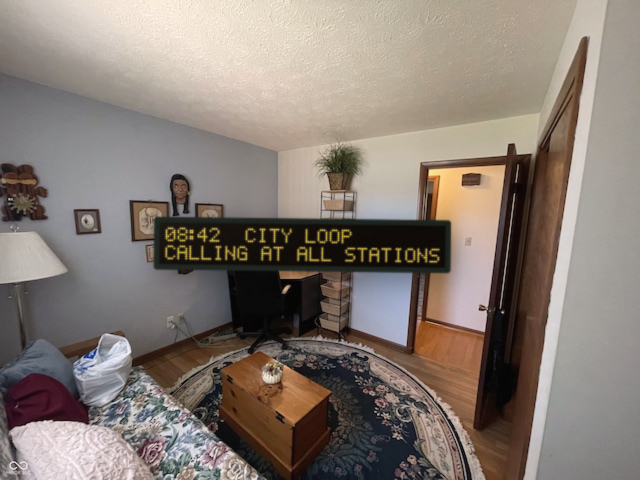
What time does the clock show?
8:42
